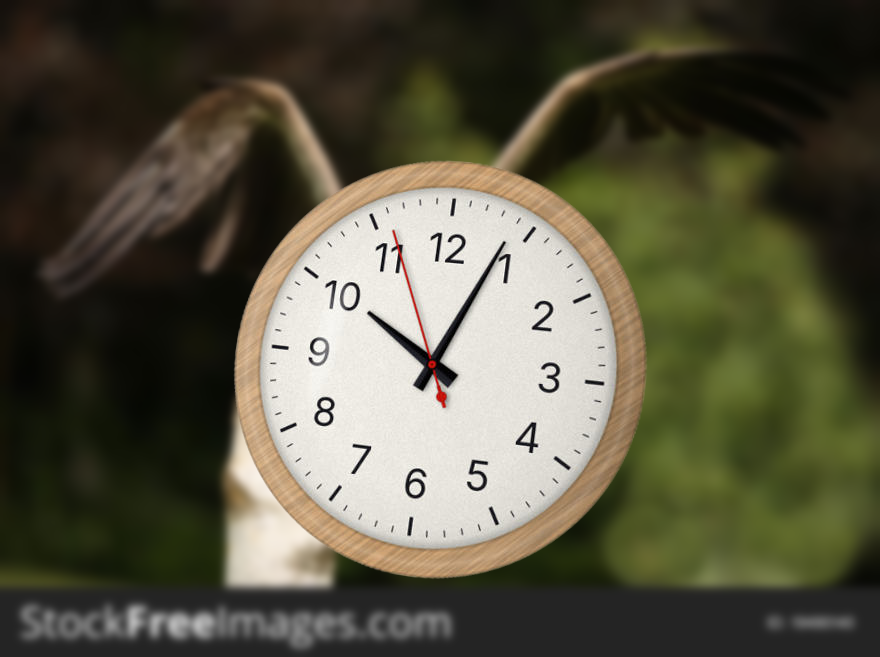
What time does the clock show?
10:03:56
